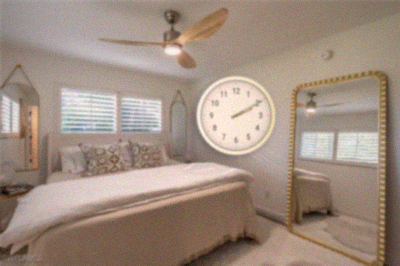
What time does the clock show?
2:10
